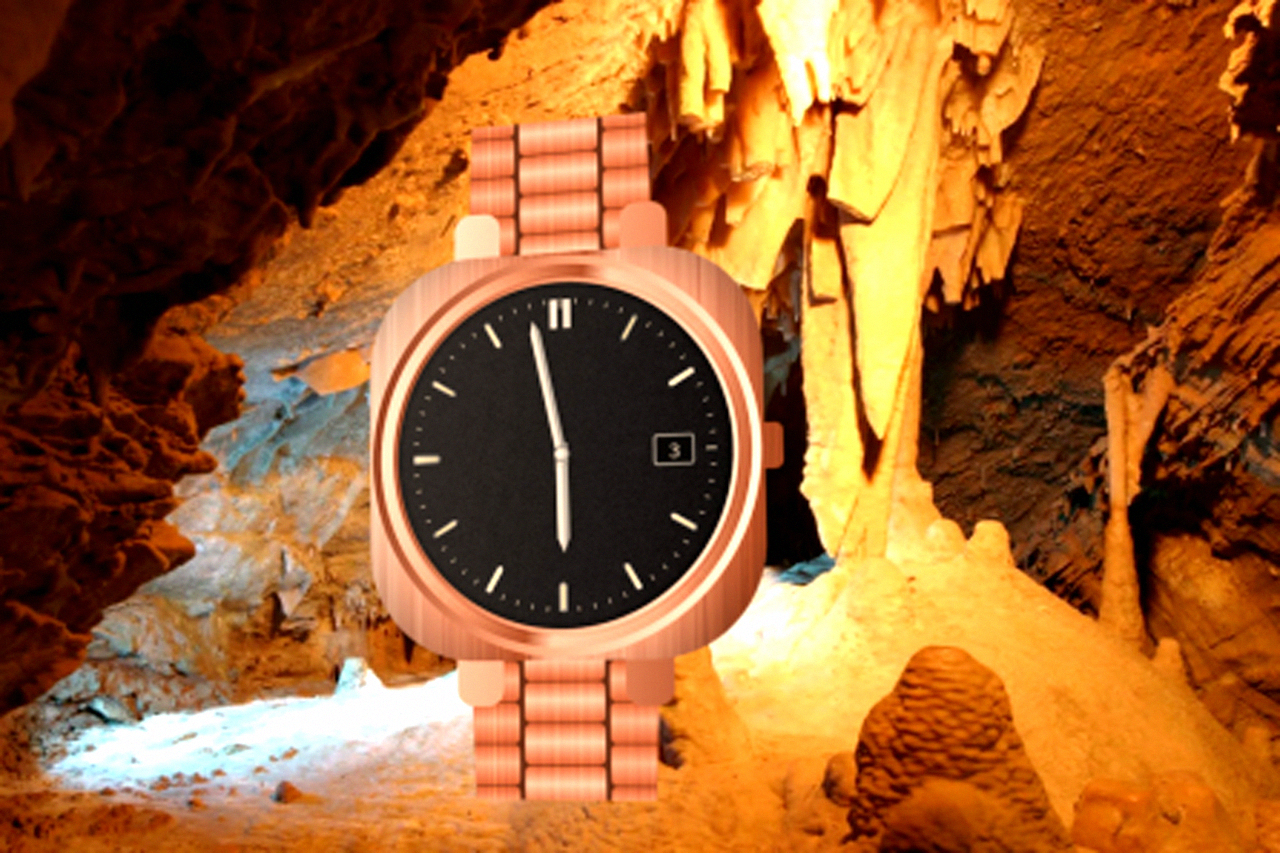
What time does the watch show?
5:58
